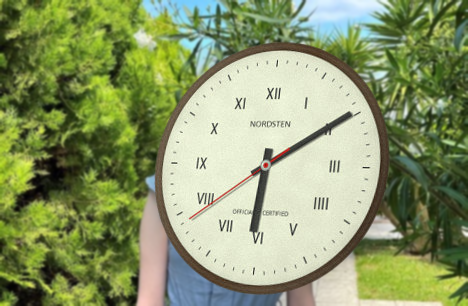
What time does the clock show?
6:09:39
